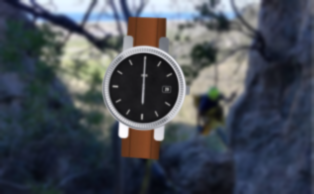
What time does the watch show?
6:00
